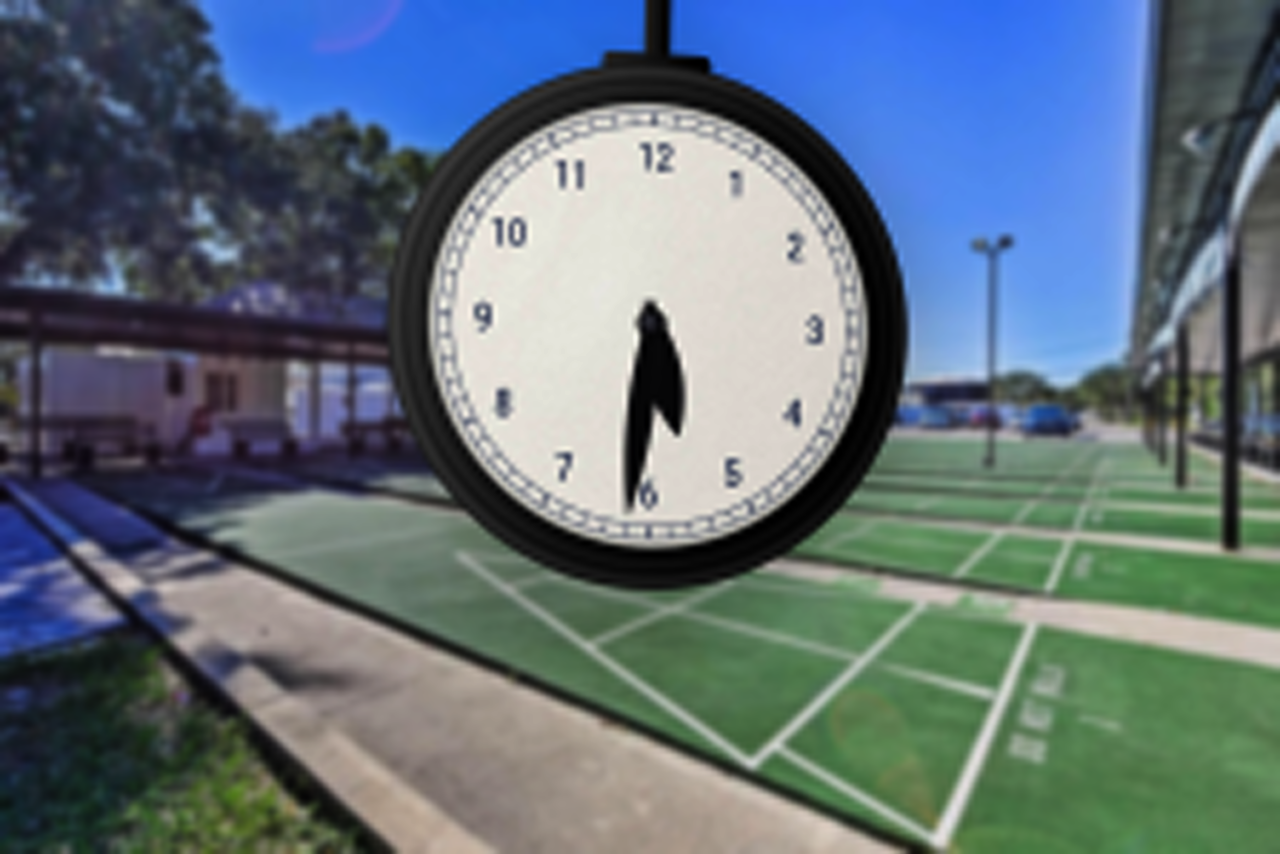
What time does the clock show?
5:31
